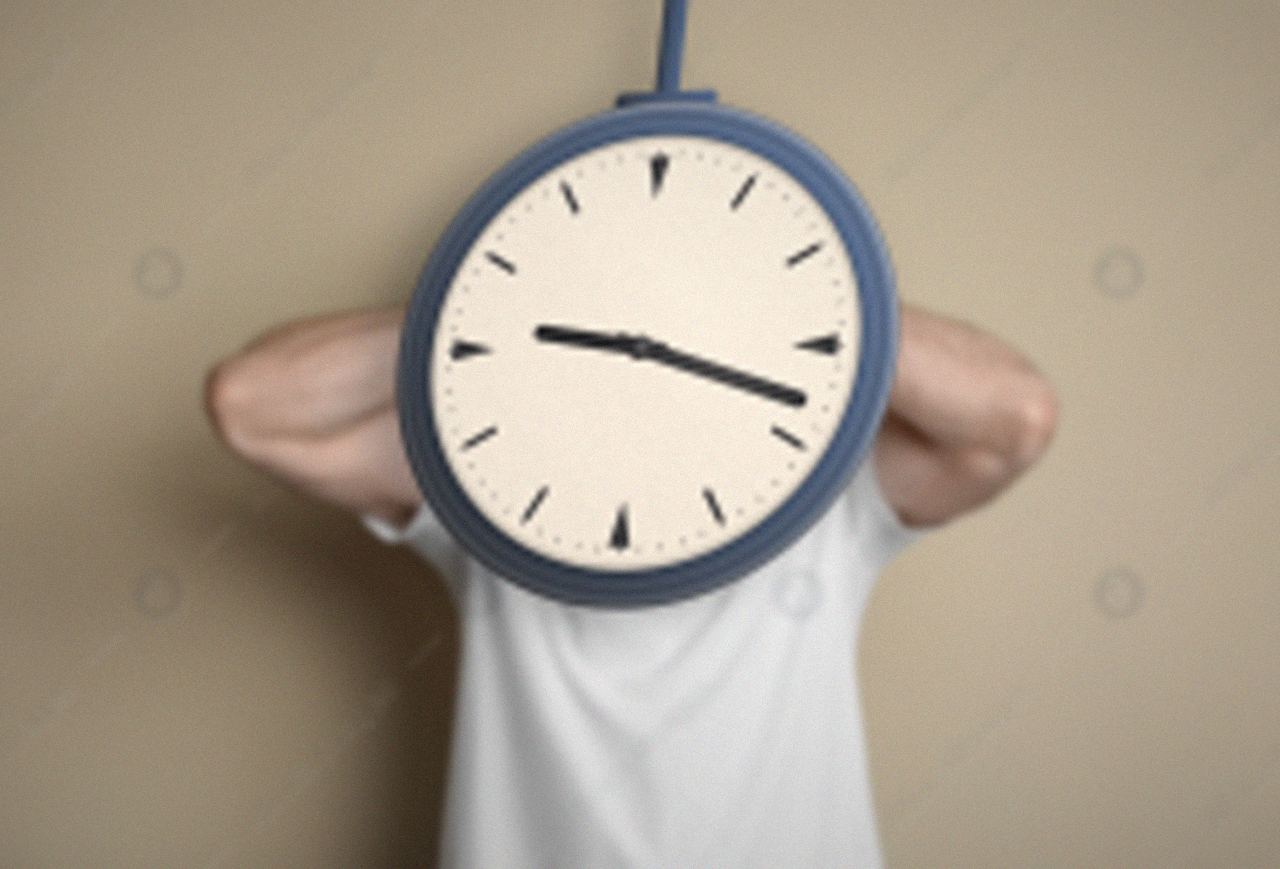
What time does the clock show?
9:18
